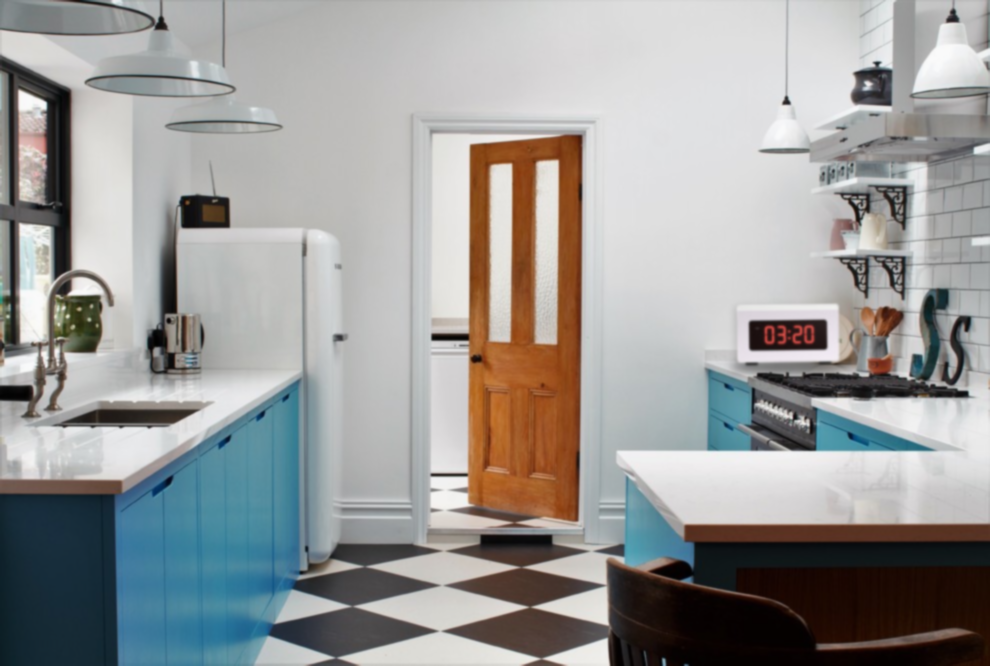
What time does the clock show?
3:20
